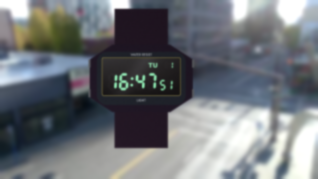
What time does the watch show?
16:47:51
